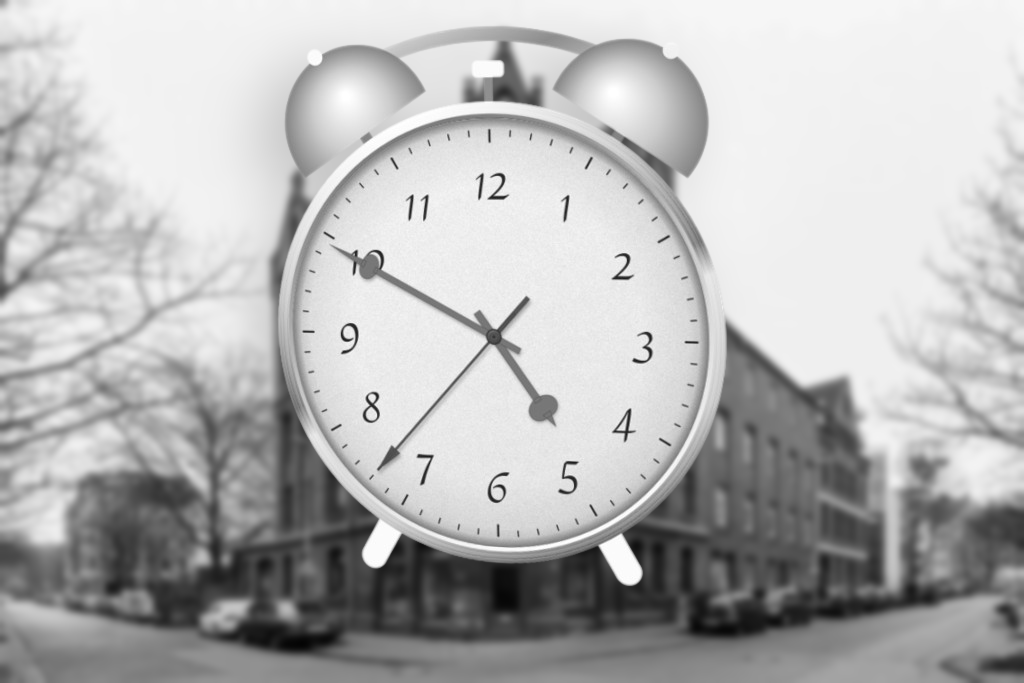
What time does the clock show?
4:49:37
